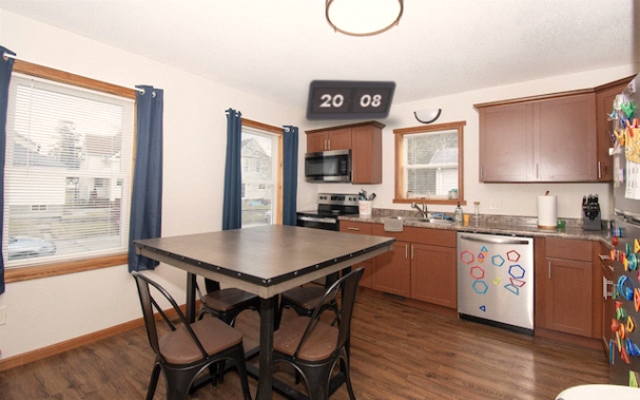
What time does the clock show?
20:08
